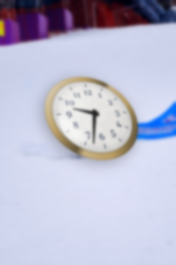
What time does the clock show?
9:33
